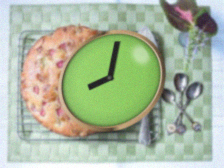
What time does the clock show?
8:00
